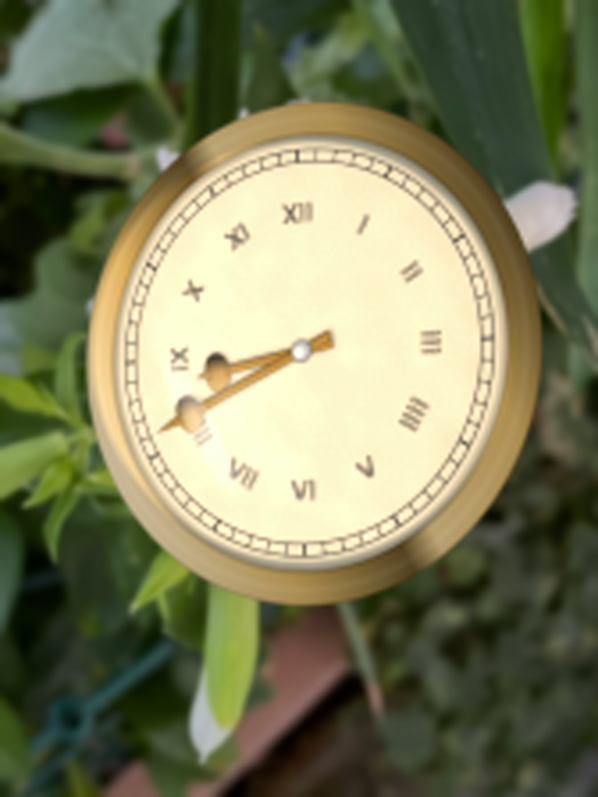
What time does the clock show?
8:41
